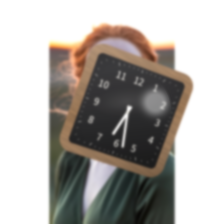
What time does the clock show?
6:28
